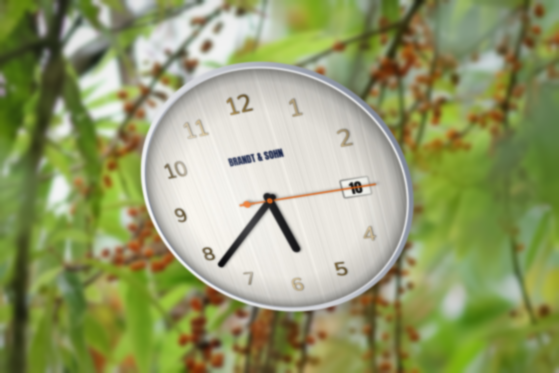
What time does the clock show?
5:38:15
